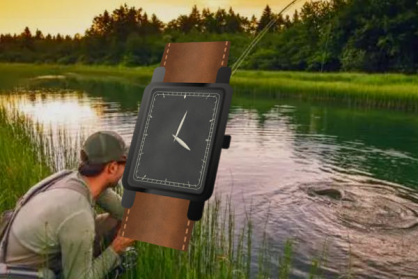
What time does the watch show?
4:02
